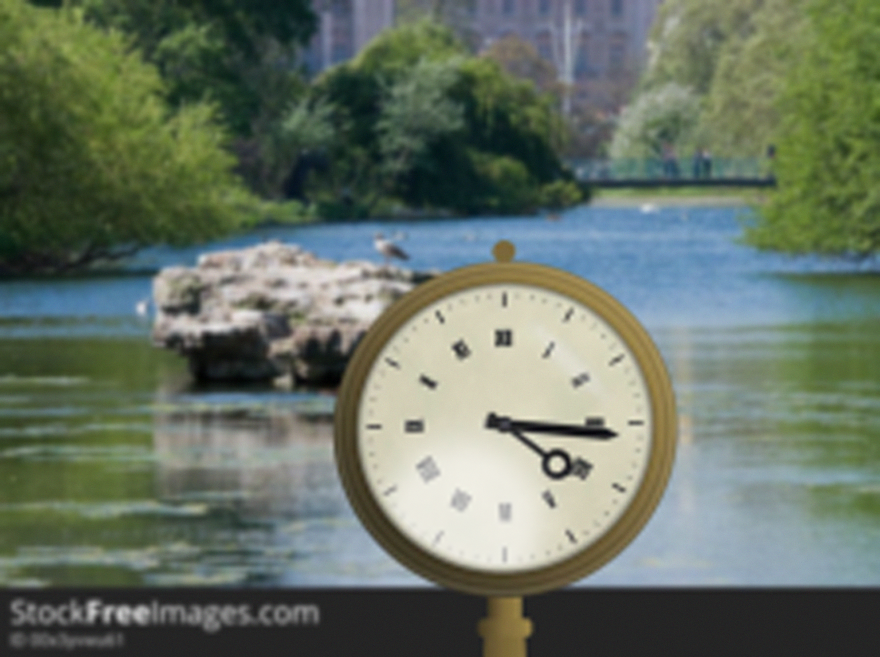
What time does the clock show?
4:16
